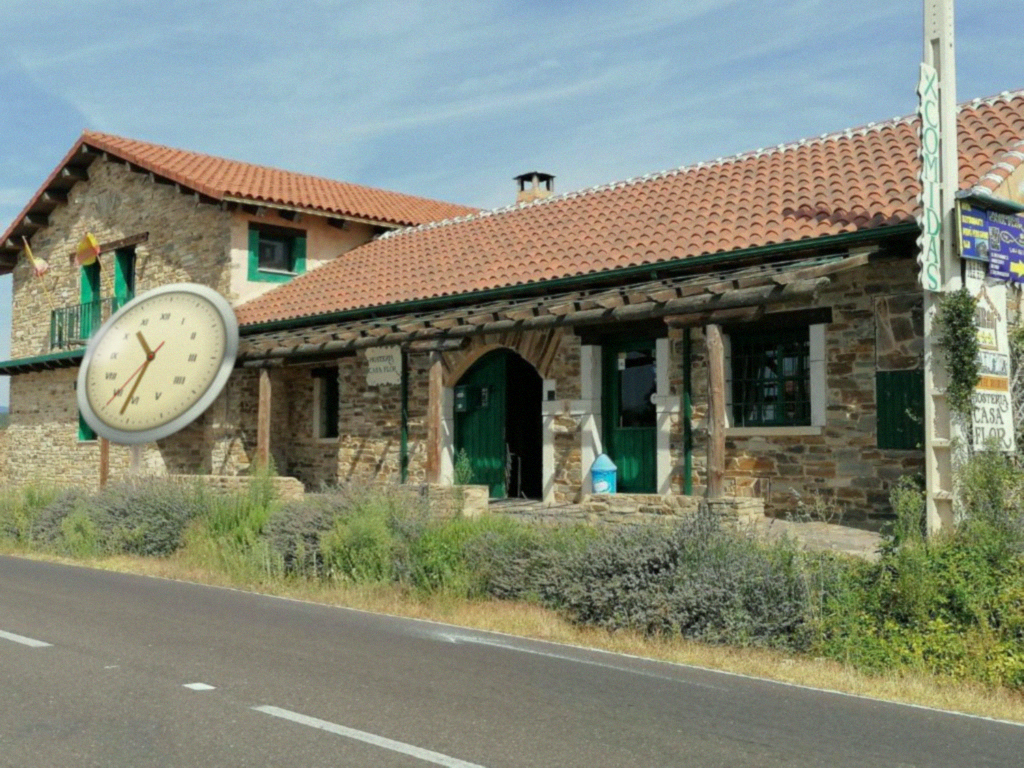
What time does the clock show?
10:31:35
